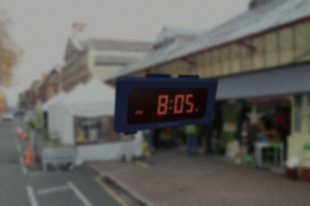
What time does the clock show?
8:05
